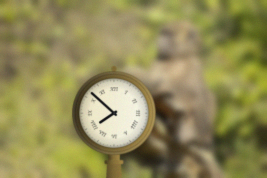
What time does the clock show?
7:52
